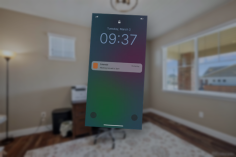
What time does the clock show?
9:37
